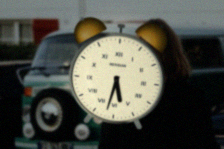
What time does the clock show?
5:32
